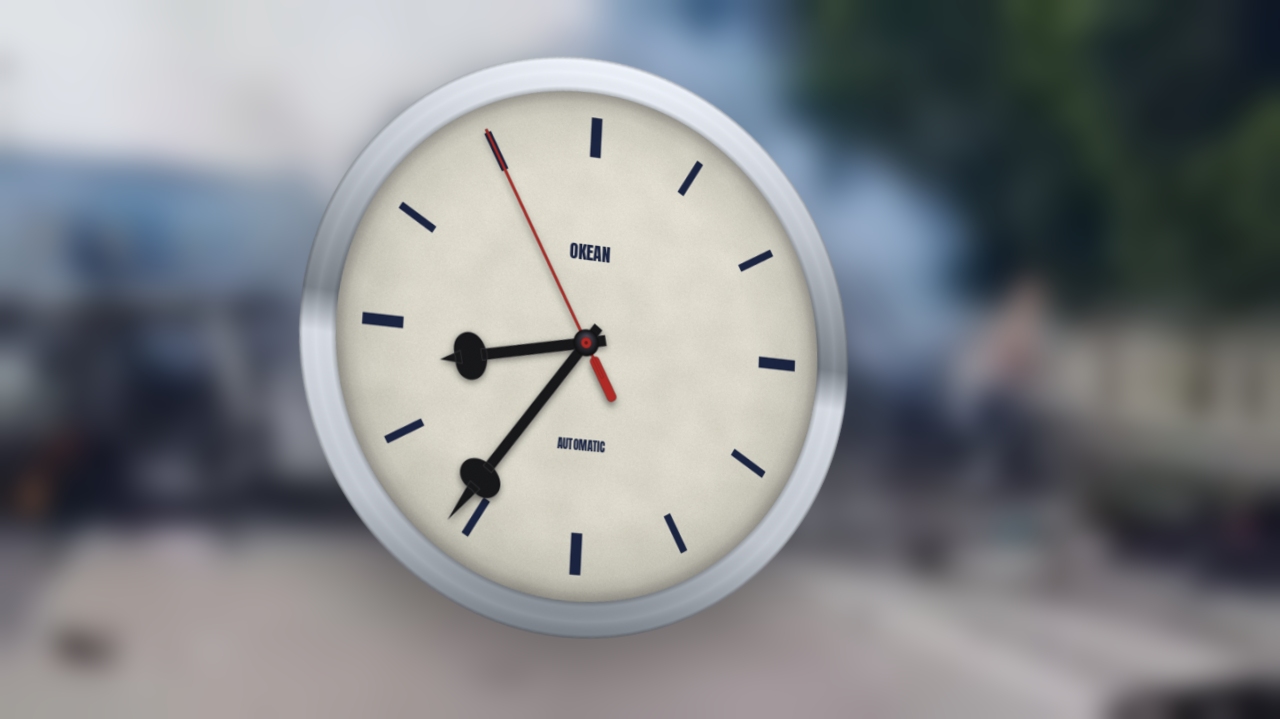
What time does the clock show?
8:35:55
